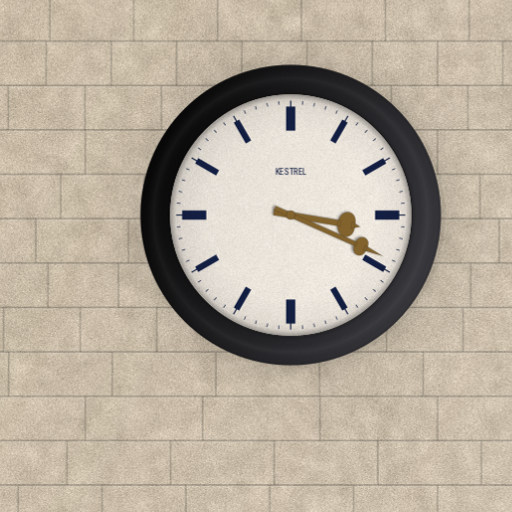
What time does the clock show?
3:19
